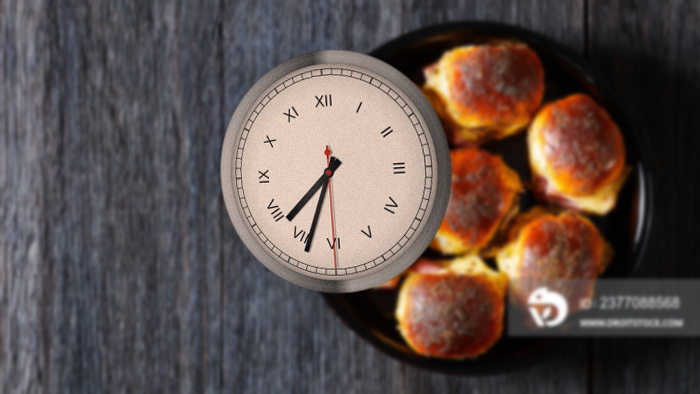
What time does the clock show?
7:33:30
